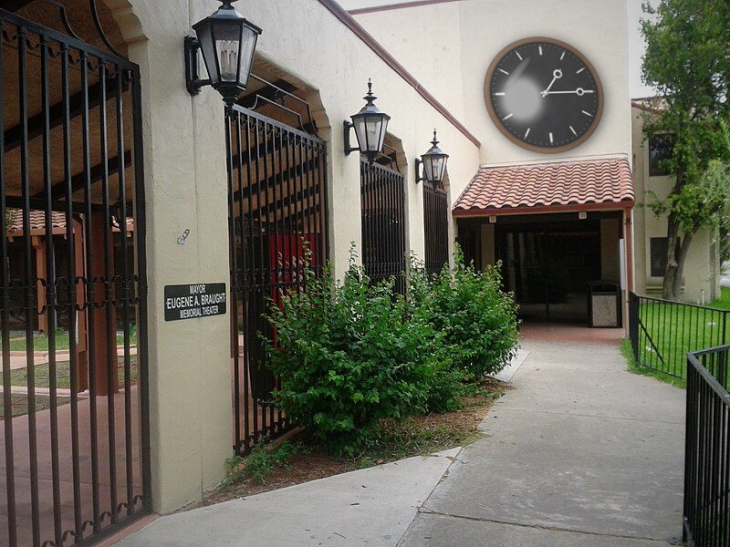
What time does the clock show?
1:15
